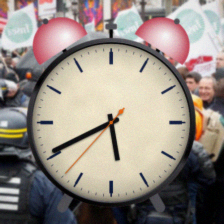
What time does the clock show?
5:40:37
